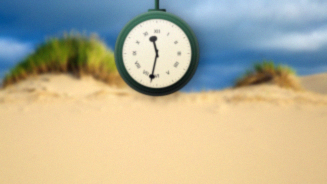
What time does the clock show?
11:32
